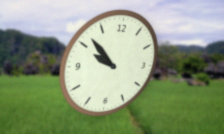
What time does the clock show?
9:52
